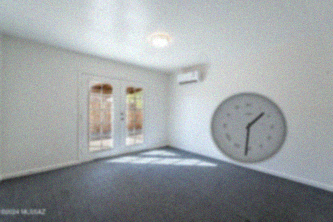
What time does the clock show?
1:31
